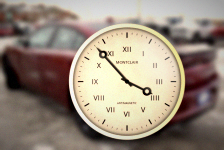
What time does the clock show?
3:53
